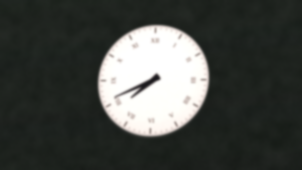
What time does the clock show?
7:41
